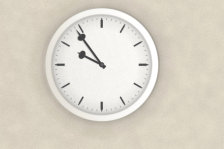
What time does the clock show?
9:54
